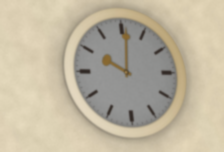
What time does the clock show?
10:01
